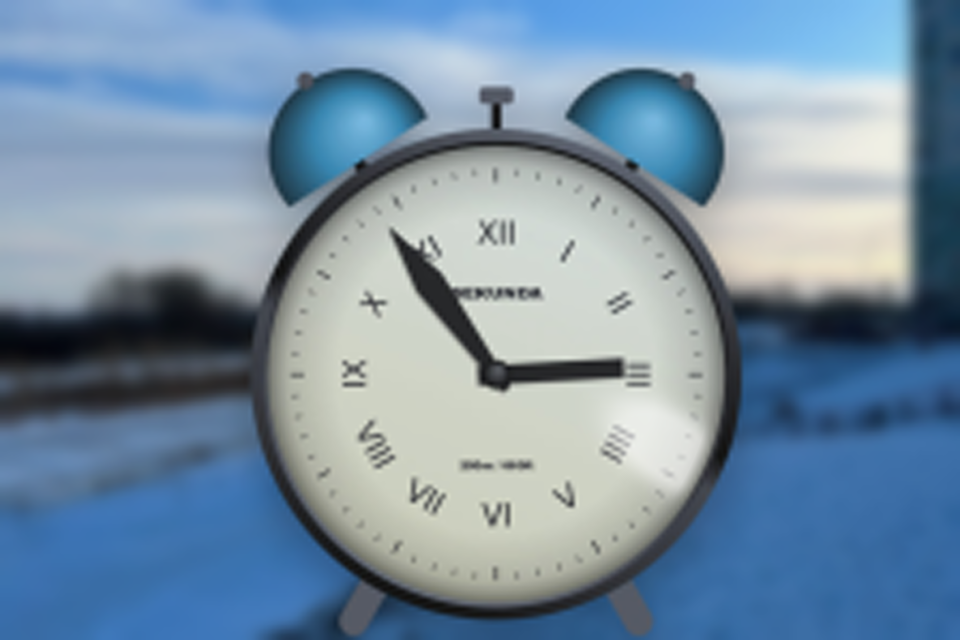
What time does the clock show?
2:54
